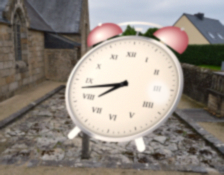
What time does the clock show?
7:43
